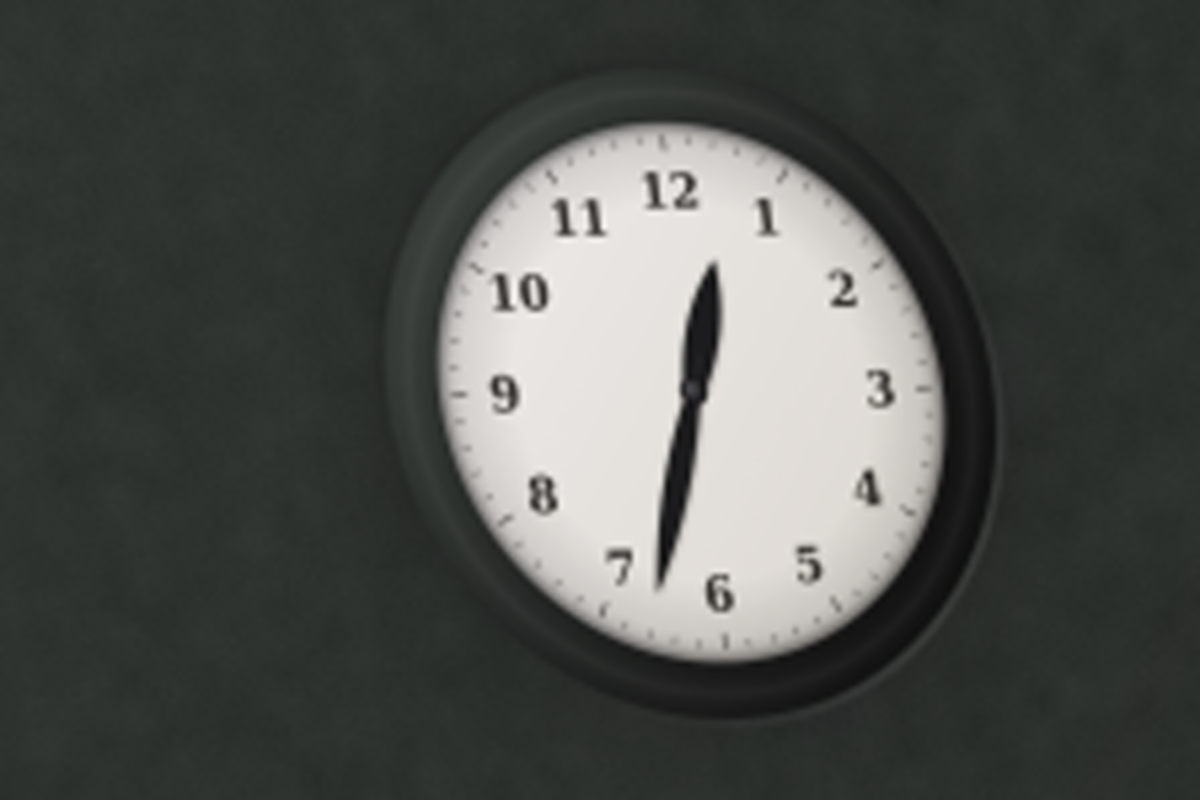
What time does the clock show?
12:33
